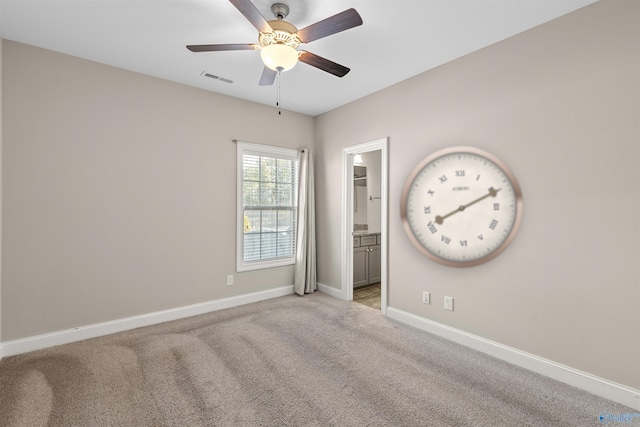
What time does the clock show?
8:11
